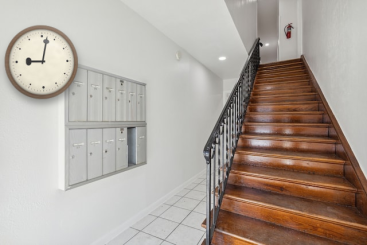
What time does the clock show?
9:02
